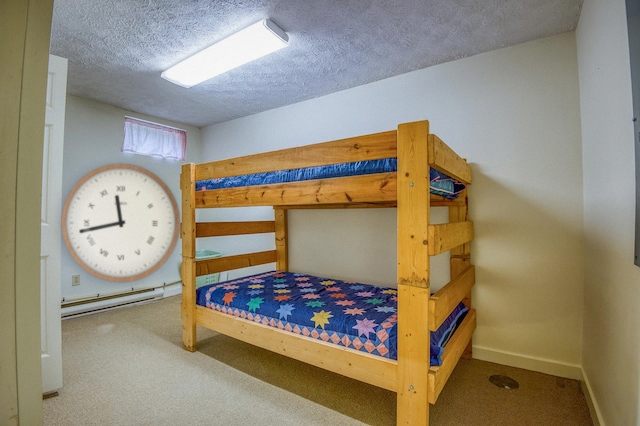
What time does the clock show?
11:43
